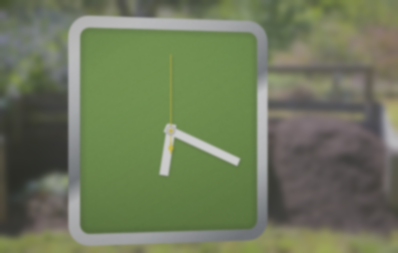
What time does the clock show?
6:19:00
